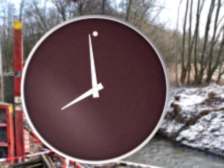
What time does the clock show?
7:59
